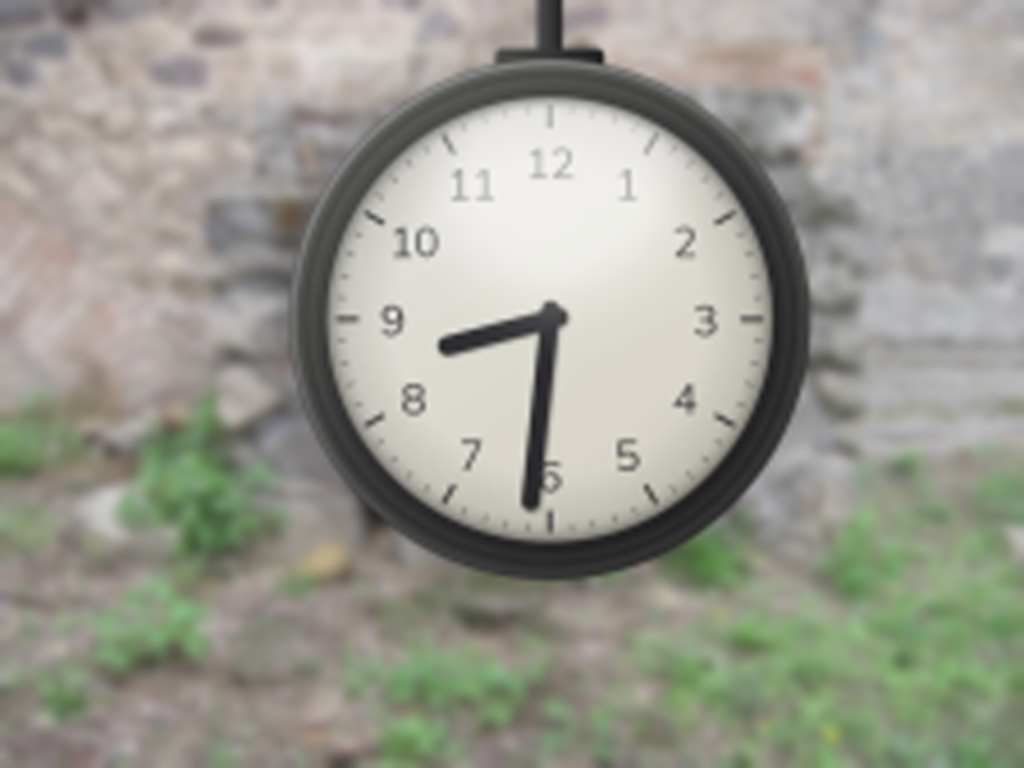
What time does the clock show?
8:31
